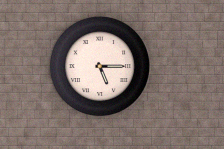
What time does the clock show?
5:15
